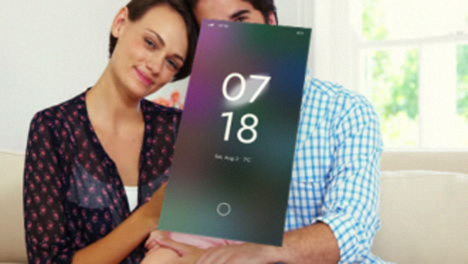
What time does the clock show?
7:18
